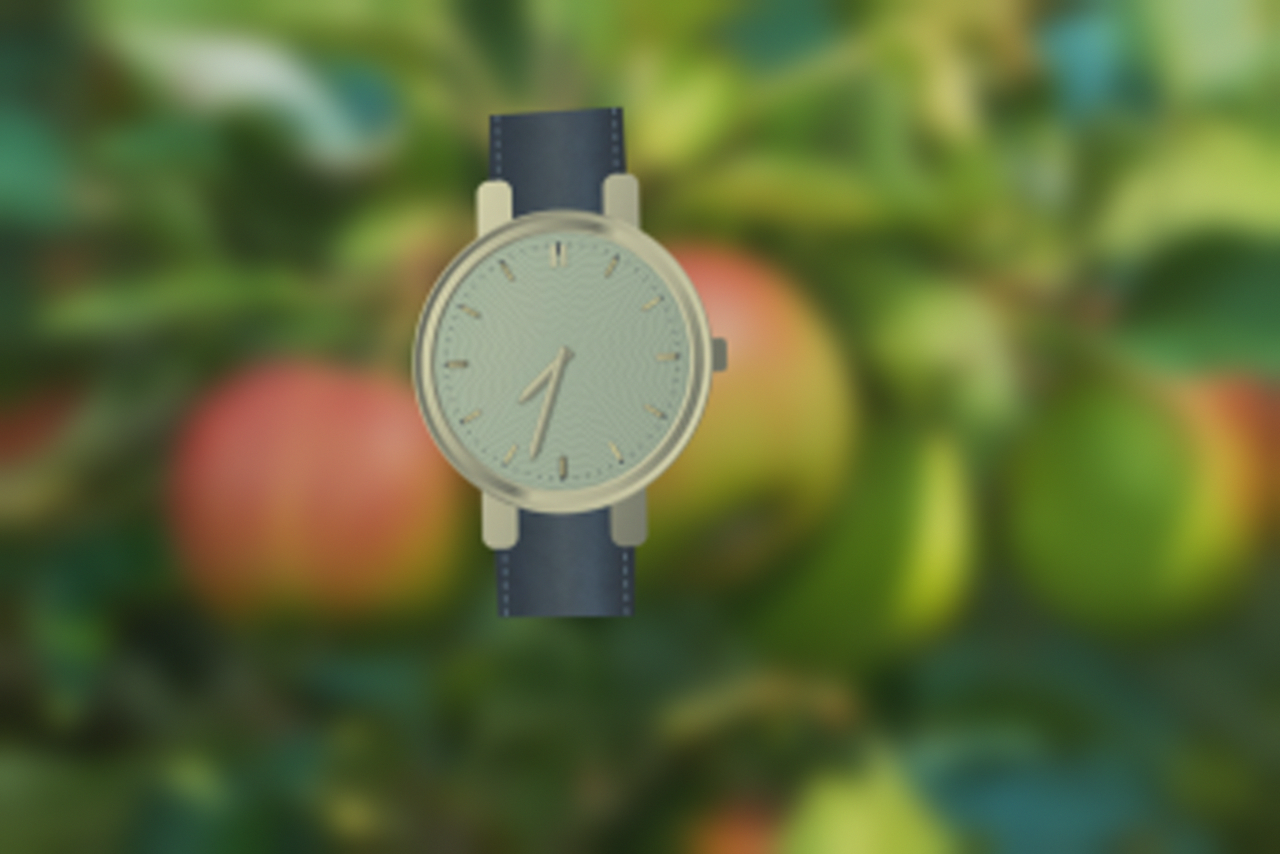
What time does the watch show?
7:33
